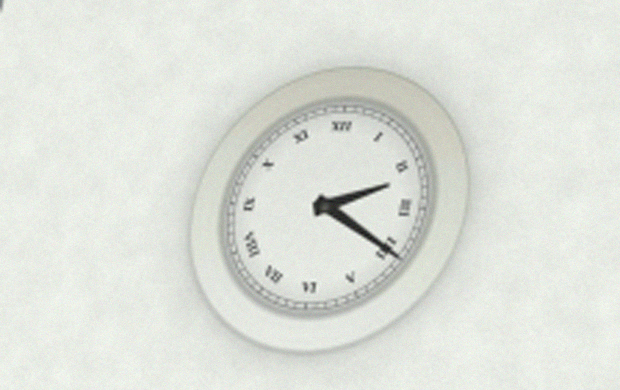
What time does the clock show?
2:20
